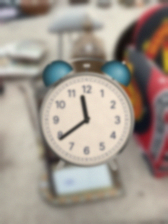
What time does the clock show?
11:39
